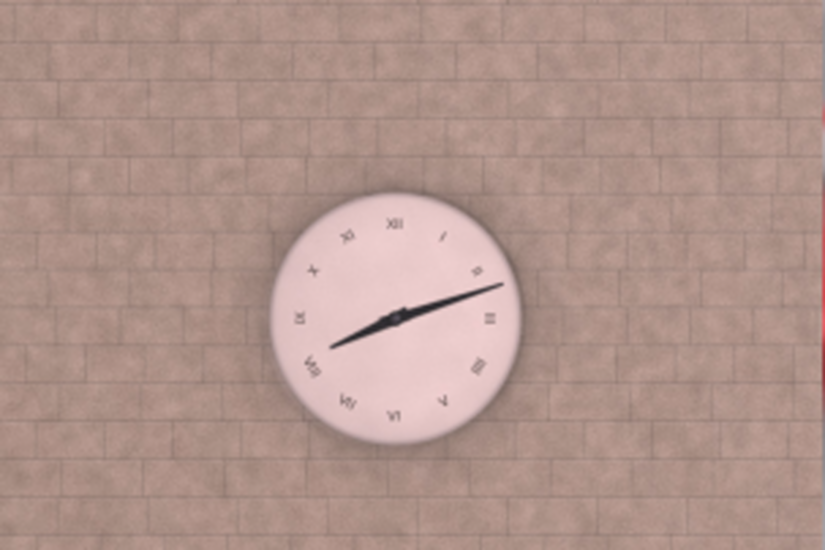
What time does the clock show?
8:12
